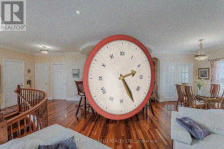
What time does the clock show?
2:25
